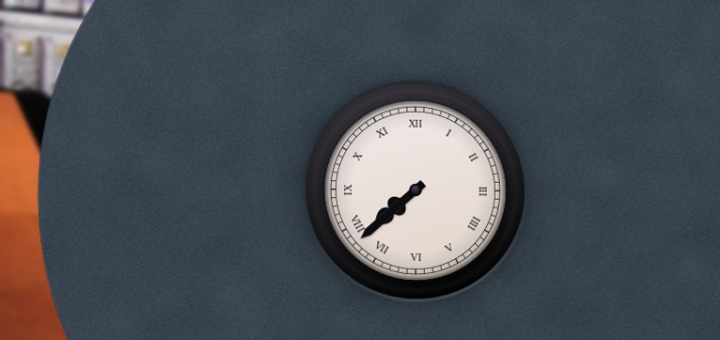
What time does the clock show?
7:38
